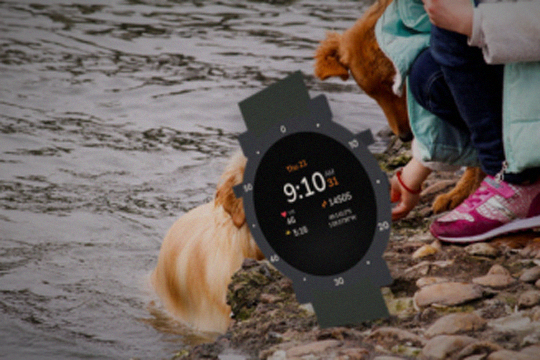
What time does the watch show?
9:10
